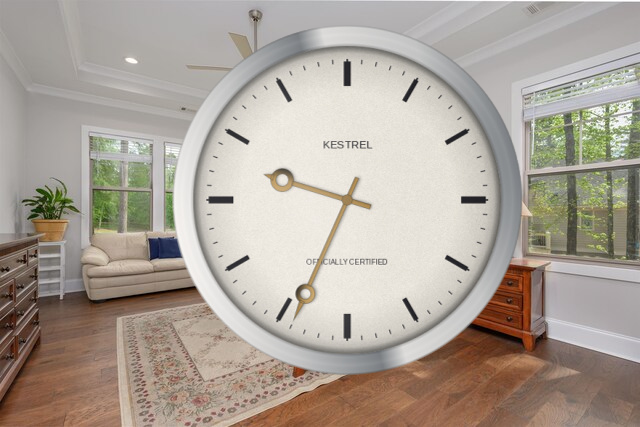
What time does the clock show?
9:34
